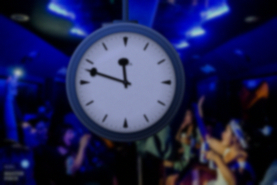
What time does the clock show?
11:48
